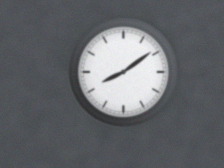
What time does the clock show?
8:09
